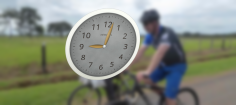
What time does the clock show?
9:02
